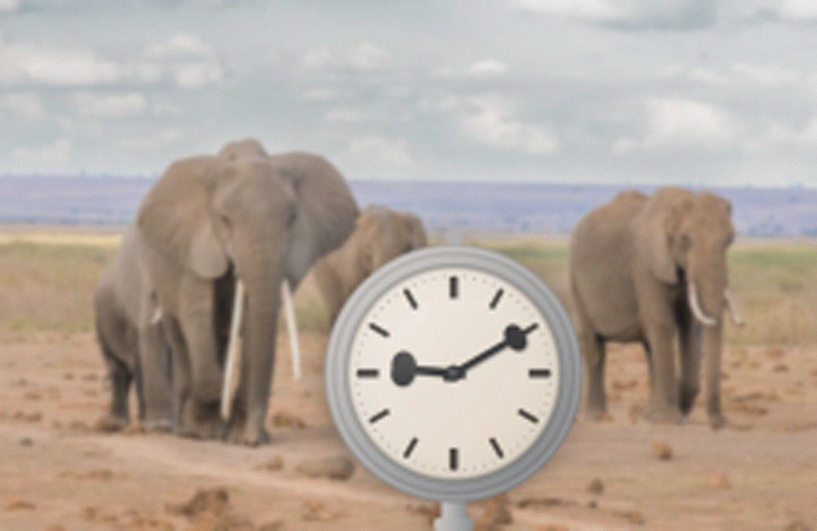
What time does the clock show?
9:10
